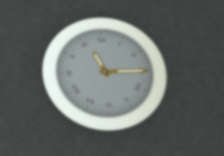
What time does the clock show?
11:15
